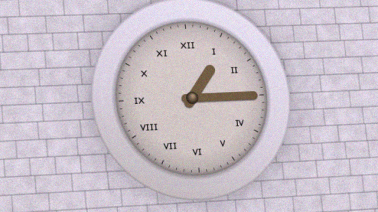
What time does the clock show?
1:15
